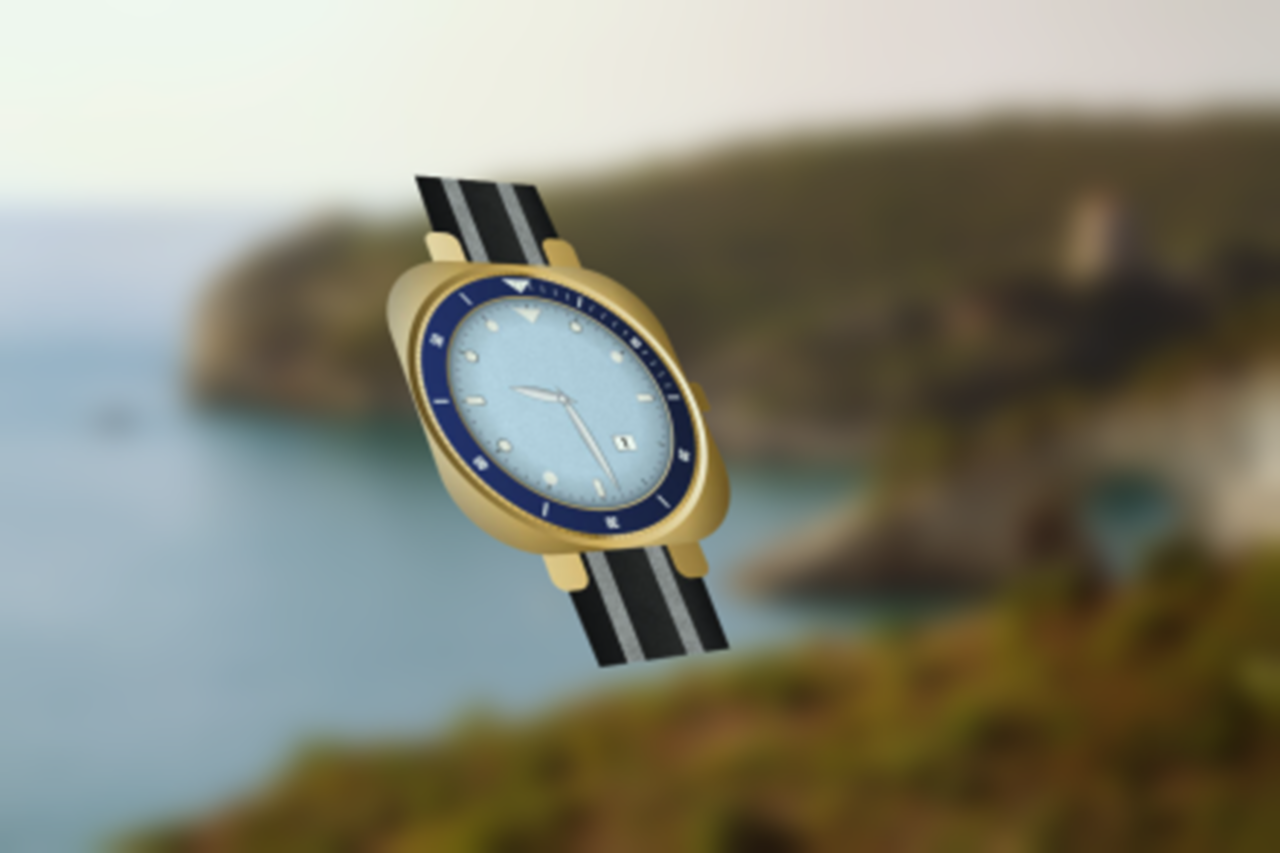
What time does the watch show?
9:28
